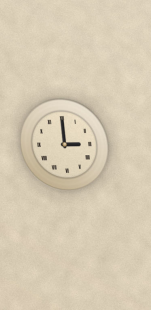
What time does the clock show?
3:00
